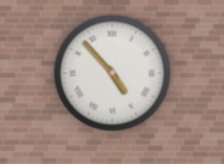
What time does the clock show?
4:53
